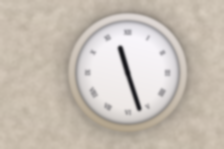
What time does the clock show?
11:27
